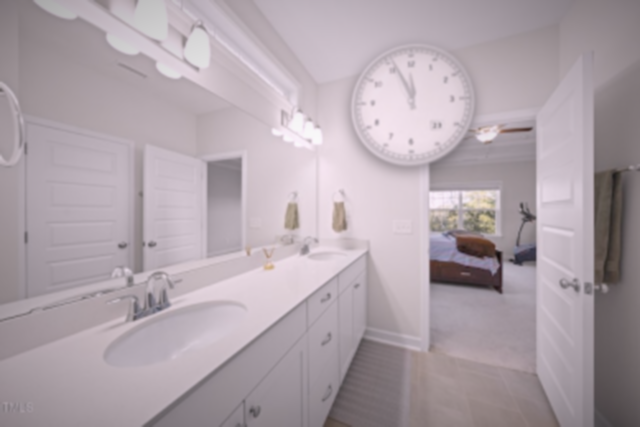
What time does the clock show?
11:56
